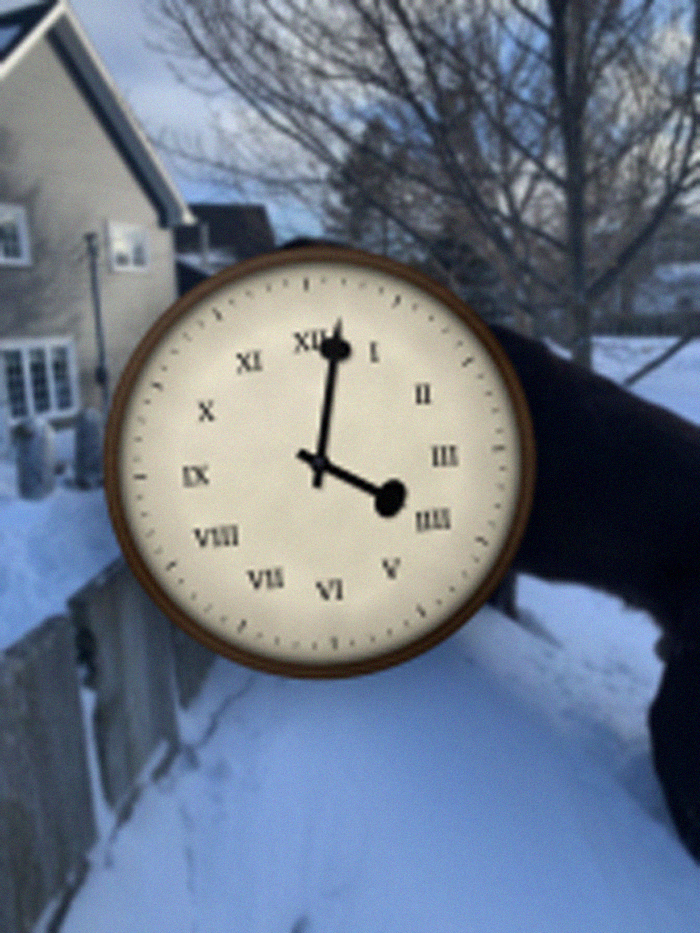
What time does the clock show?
4:02
